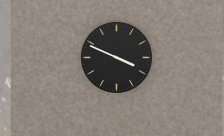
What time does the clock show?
3:49
